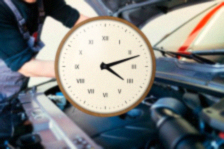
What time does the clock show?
4:12
